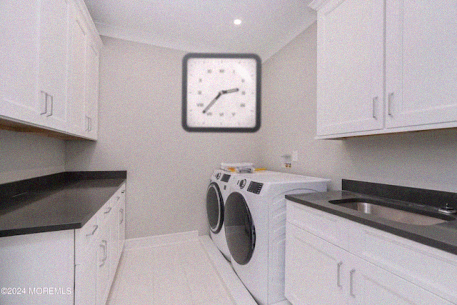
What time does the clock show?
2:37
